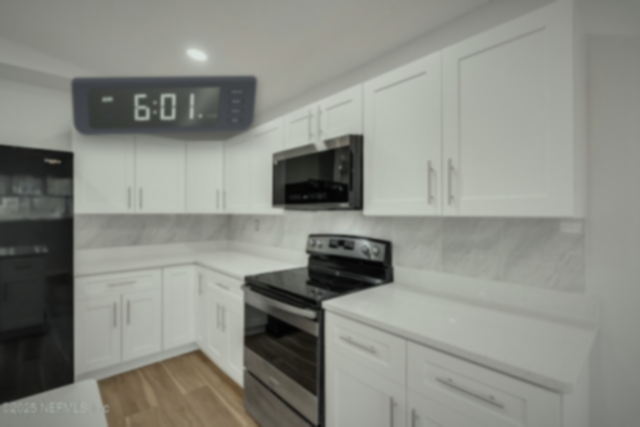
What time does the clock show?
6:01
